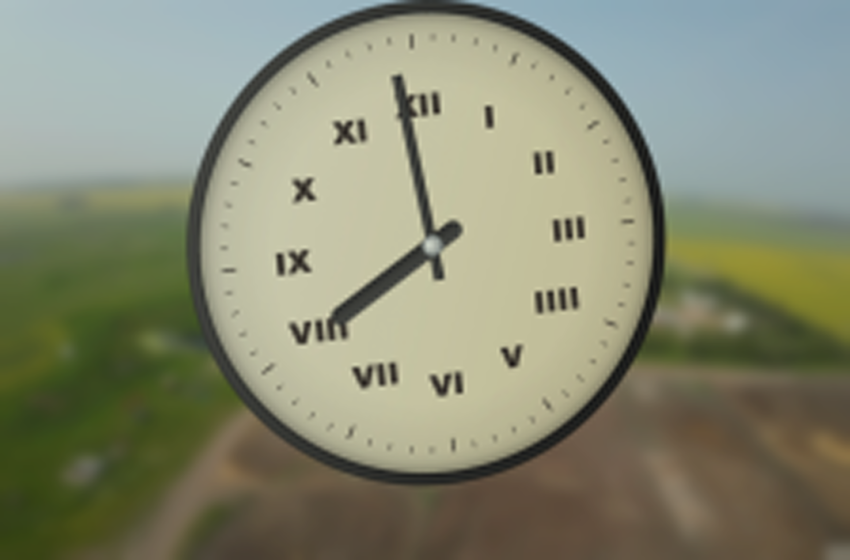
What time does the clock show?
7:59
